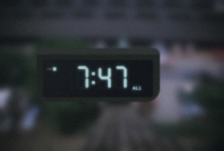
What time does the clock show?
7:47
